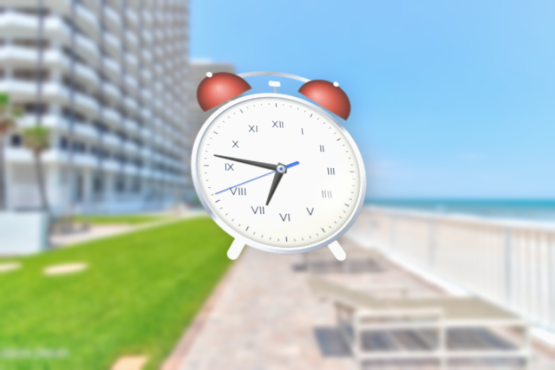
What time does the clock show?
6:46:41
